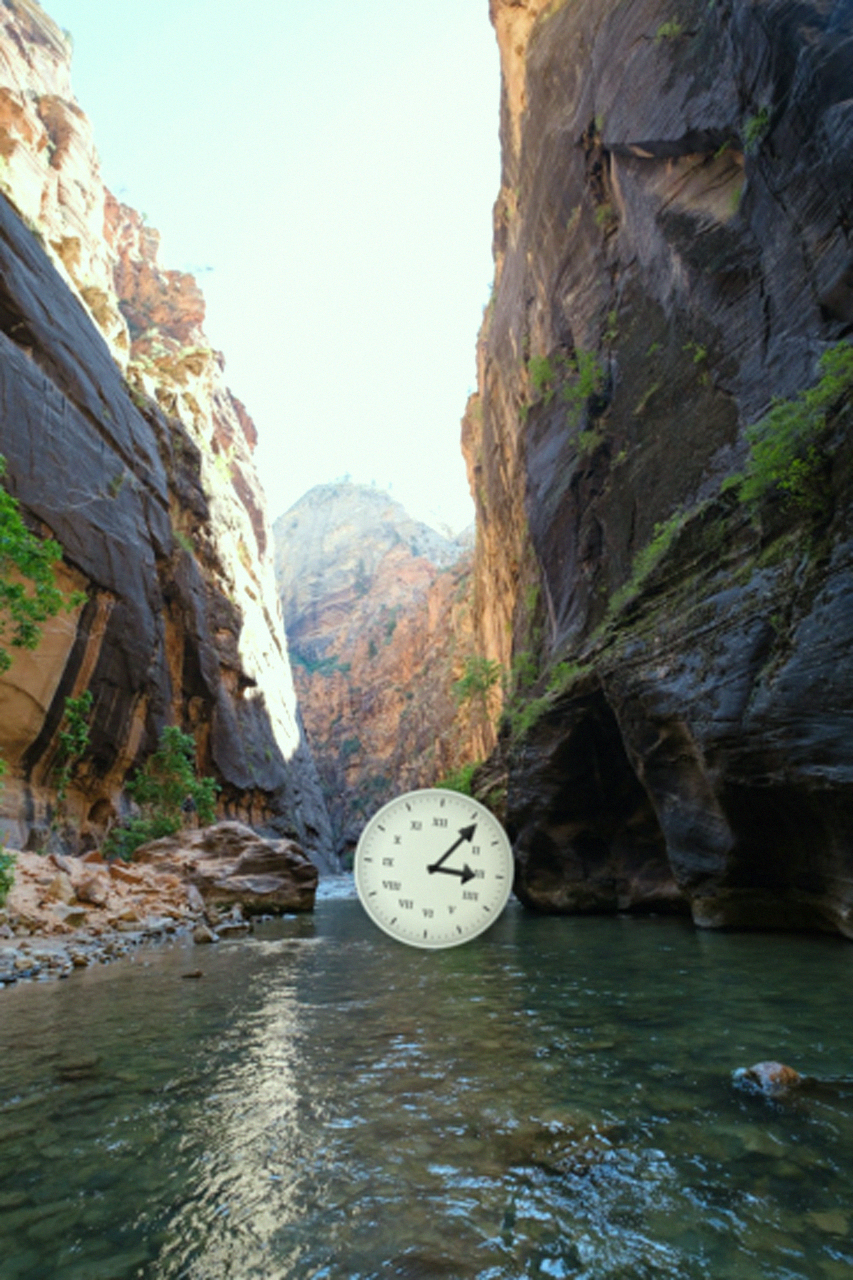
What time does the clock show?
3:06
